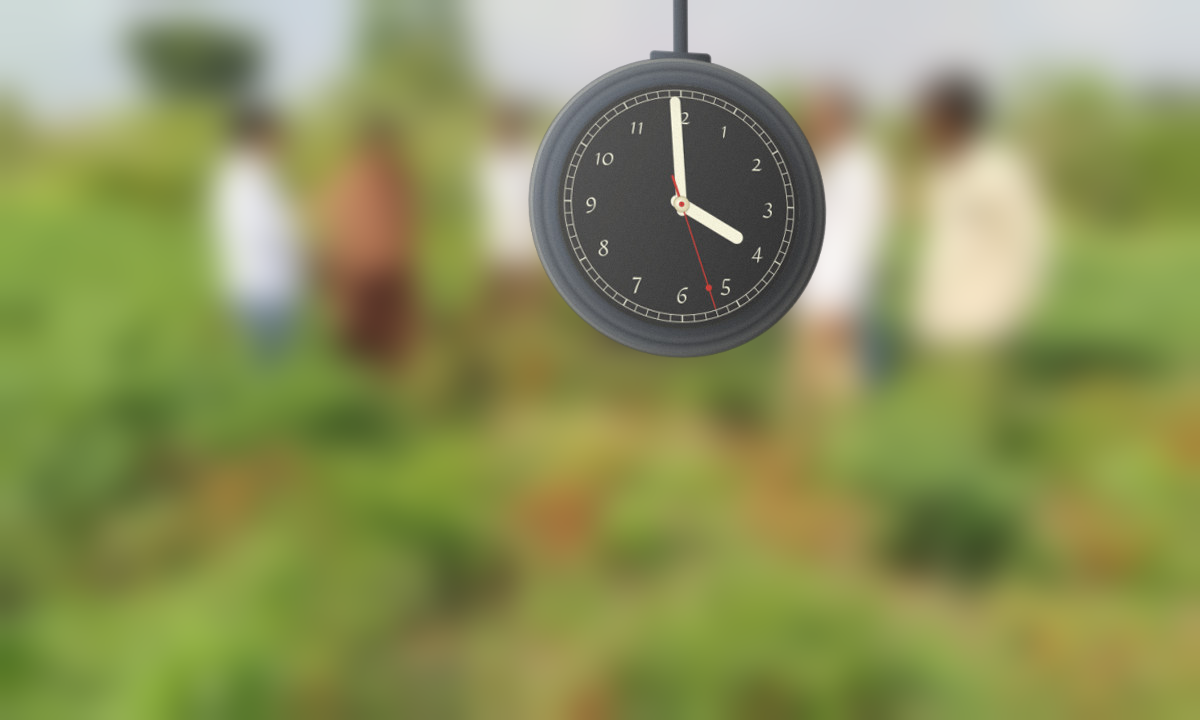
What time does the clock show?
3:59:27
